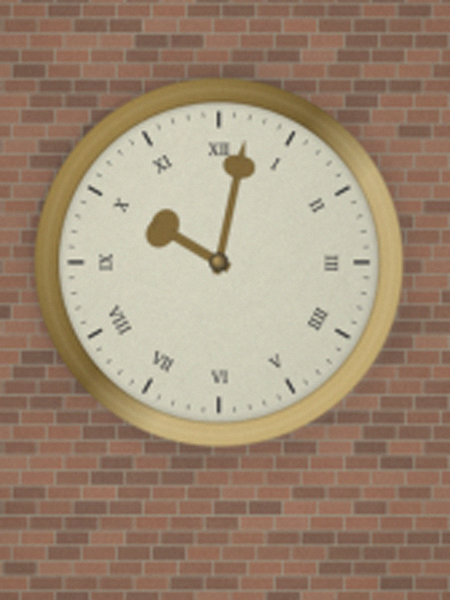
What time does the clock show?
10:02
